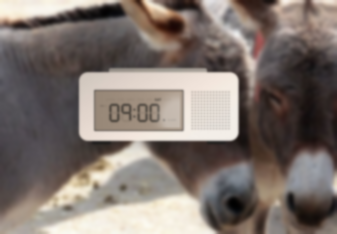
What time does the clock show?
9:00
